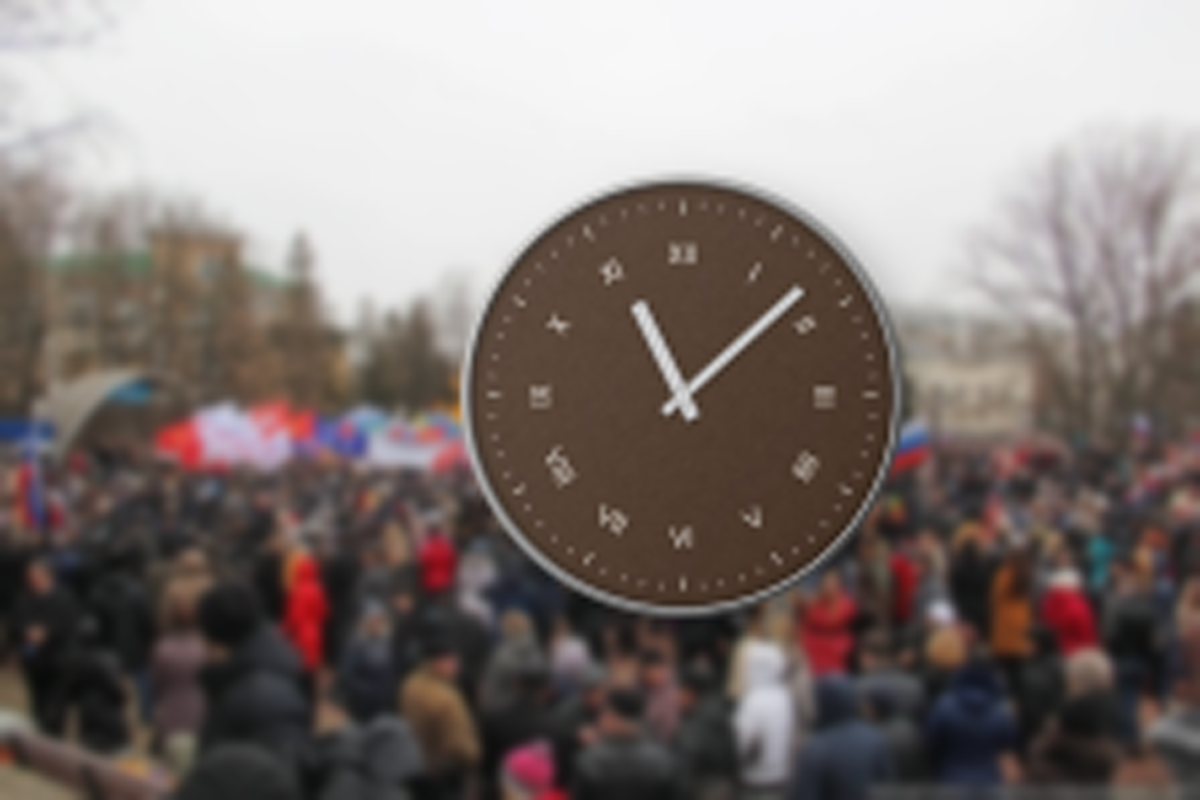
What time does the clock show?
11:08
